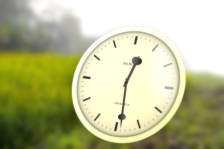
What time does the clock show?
12:29
